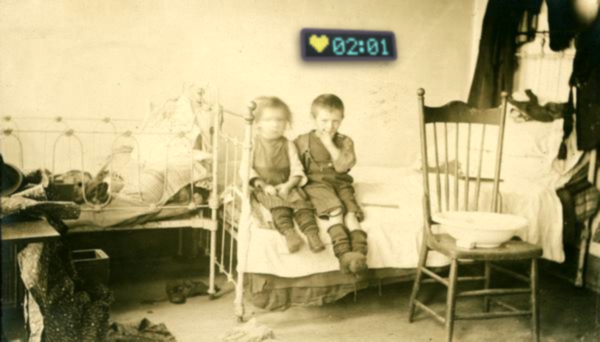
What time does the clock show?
2:01
